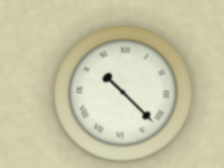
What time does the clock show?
10:22
